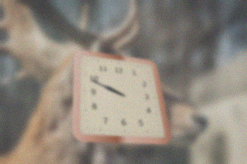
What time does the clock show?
9:49
